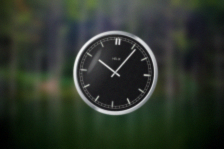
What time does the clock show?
10:06
